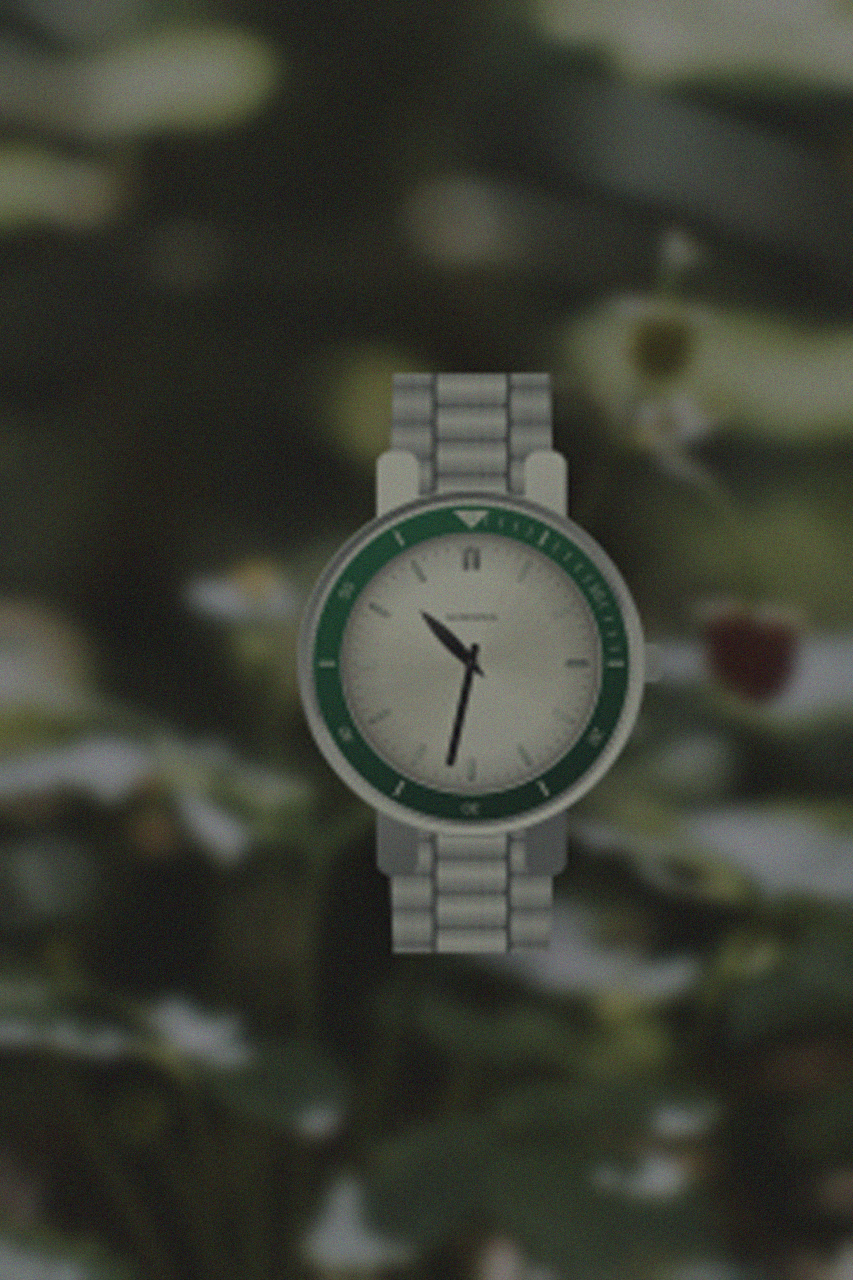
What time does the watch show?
10:32
